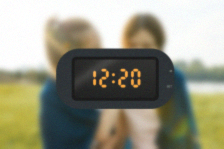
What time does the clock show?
12:20
